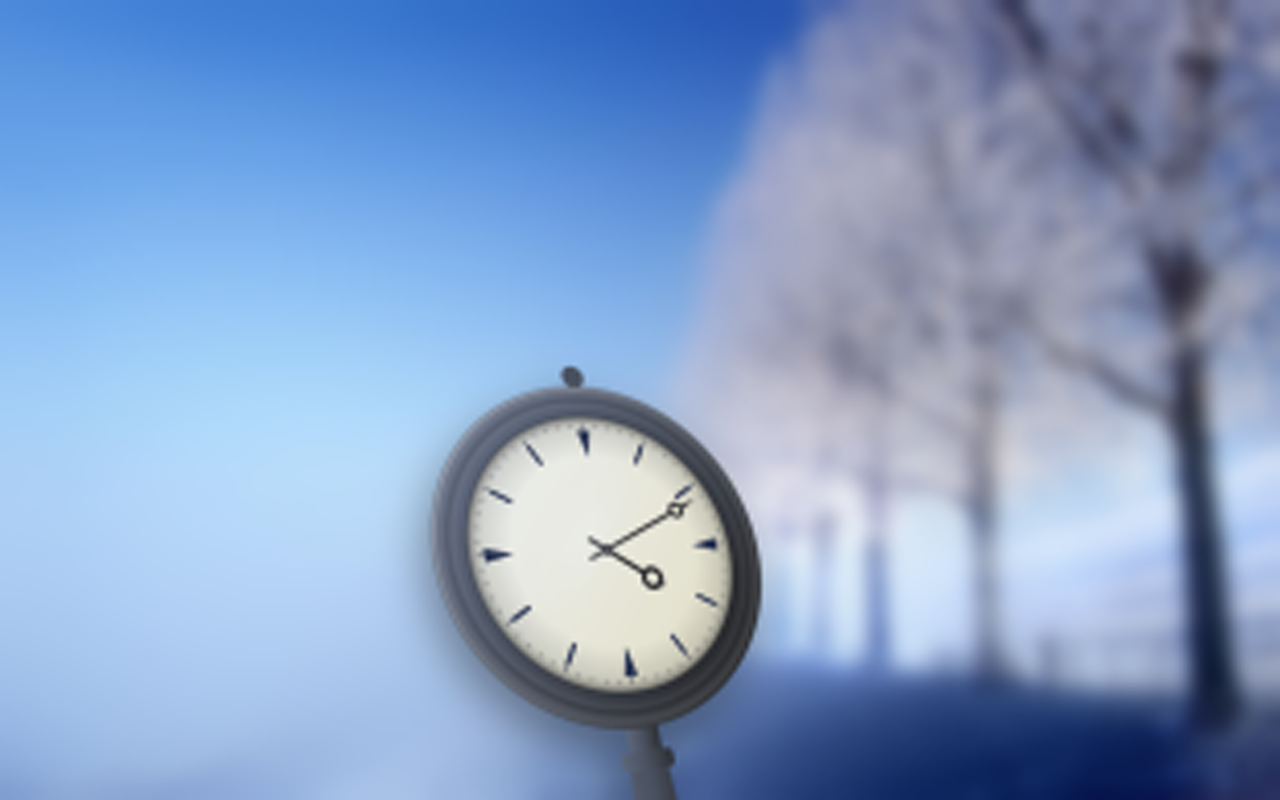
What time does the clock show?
4:11
